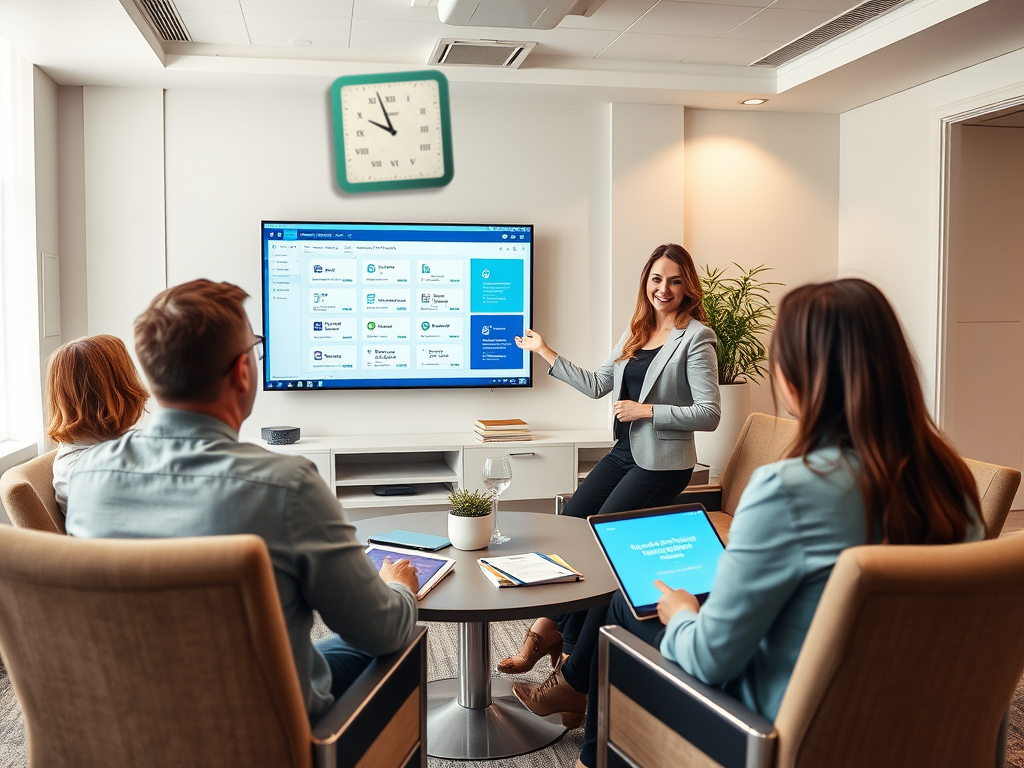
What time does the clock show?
9:57
